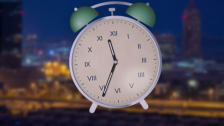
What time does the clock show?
11:34
